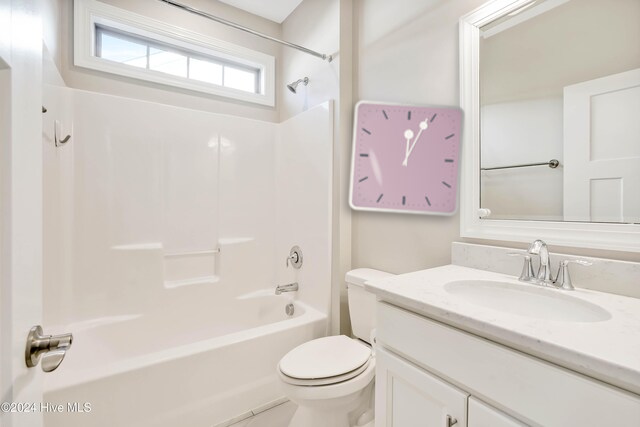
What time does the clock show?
12:04
